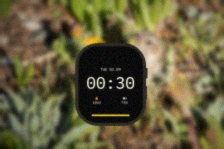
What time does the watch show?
0:30
